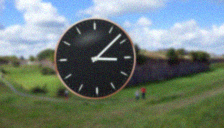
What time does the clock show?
3:08
